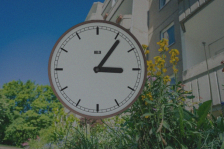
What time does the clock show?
3:06
